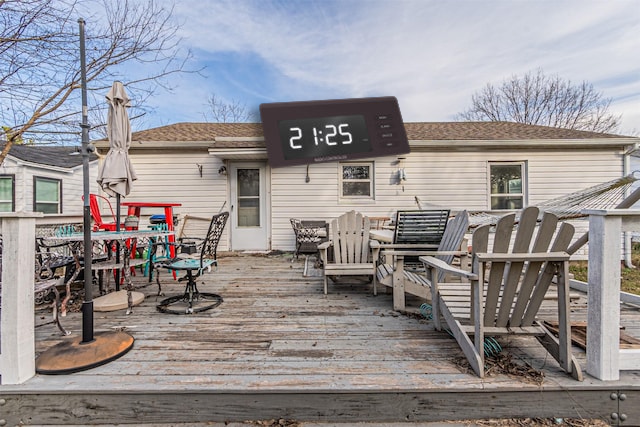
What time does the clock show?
21:25
